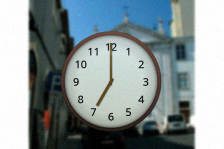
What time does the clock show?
7:00
